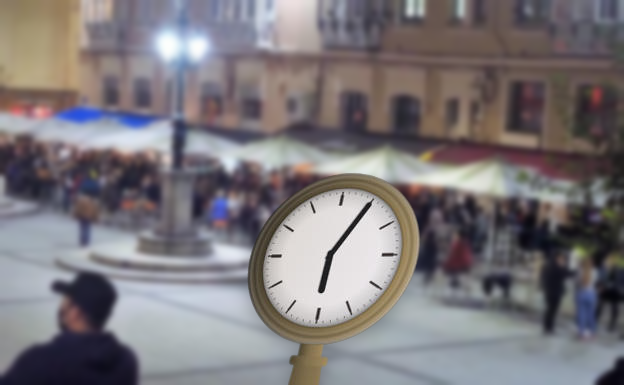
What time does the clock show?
6:05
